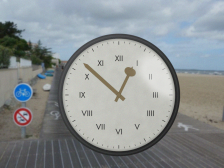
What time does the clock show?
12:52
